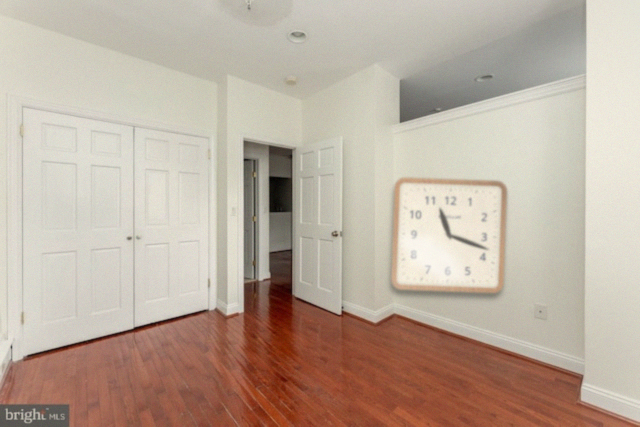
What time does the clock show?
11:18
